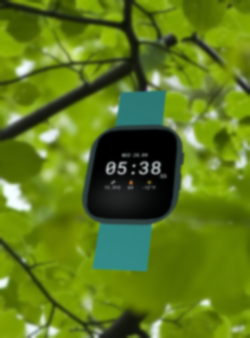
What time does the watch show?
5:38
